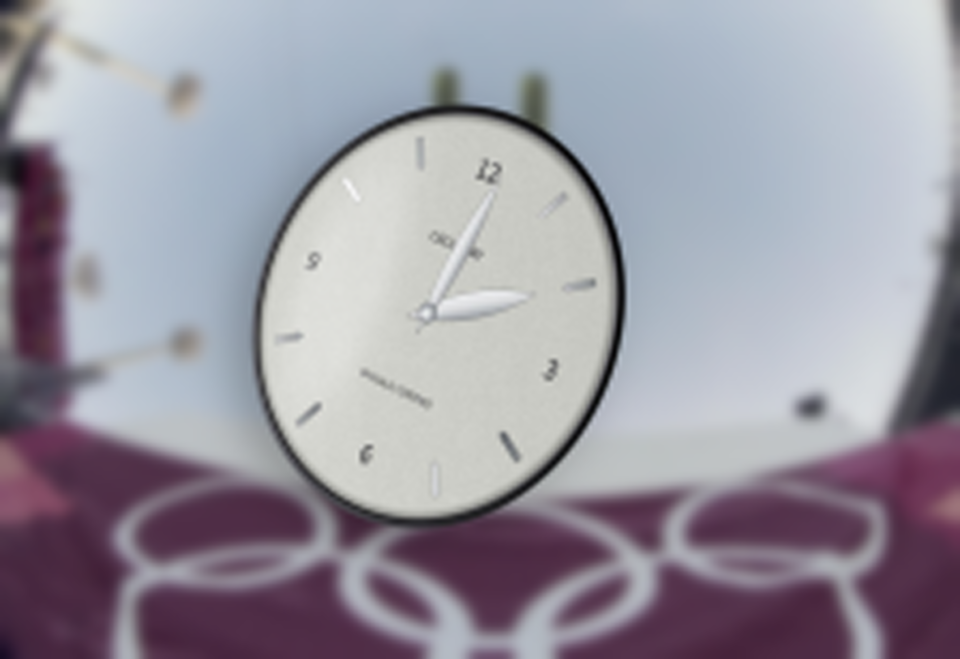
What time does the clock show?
2:01
